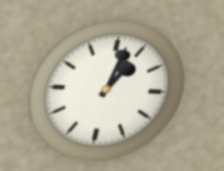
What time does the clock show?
1:02
